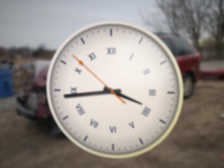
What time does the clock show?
3:43:52
